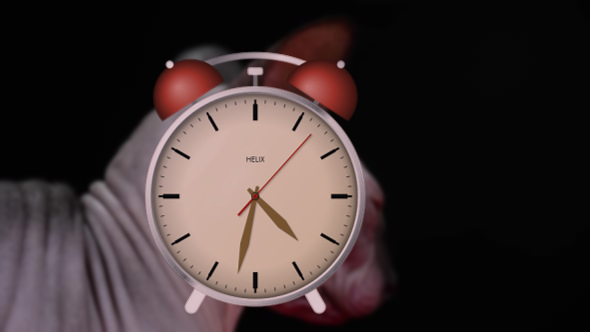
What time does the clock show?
4:32:07
